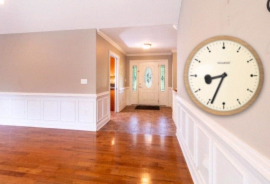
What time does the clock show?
8:34
